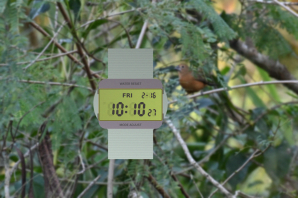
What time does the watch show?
10:10:27
